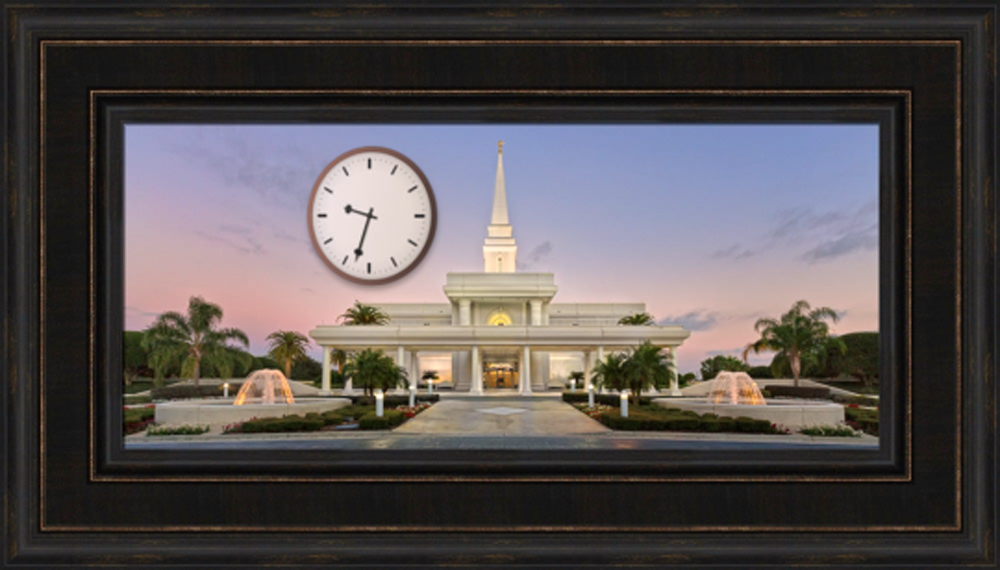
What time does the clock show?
9:33
